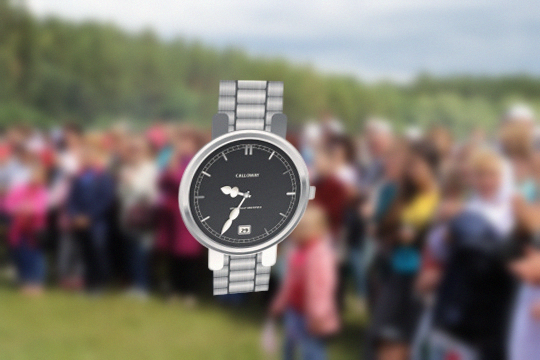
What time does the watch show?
9:35
